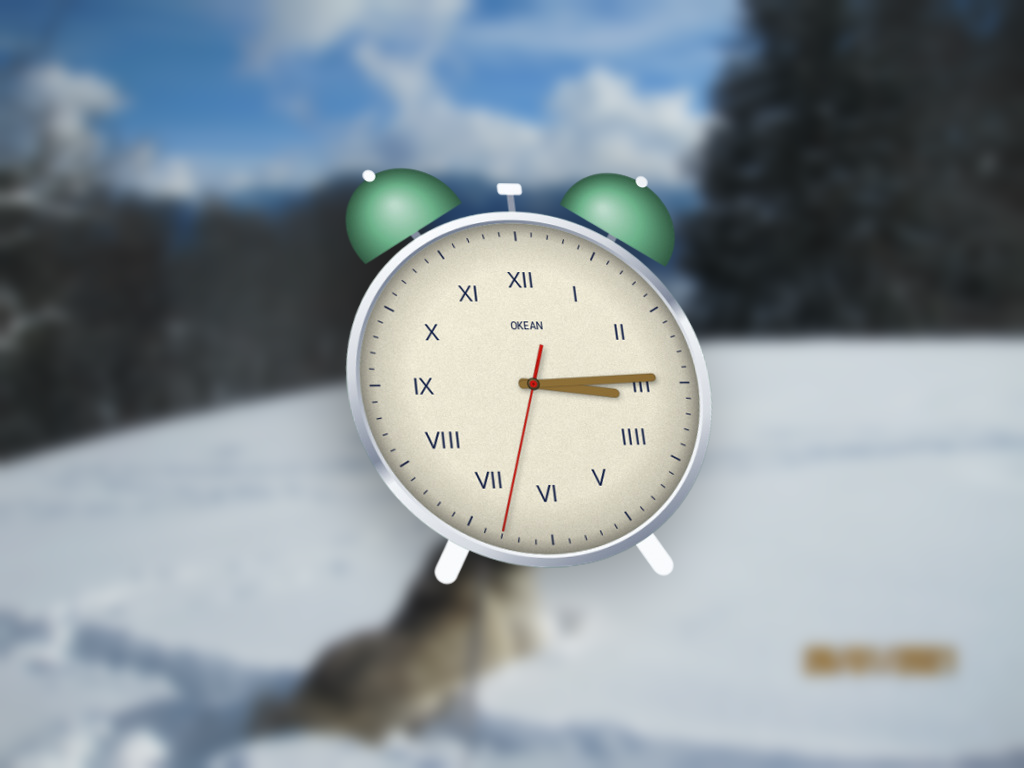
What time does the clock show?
3:14:33
